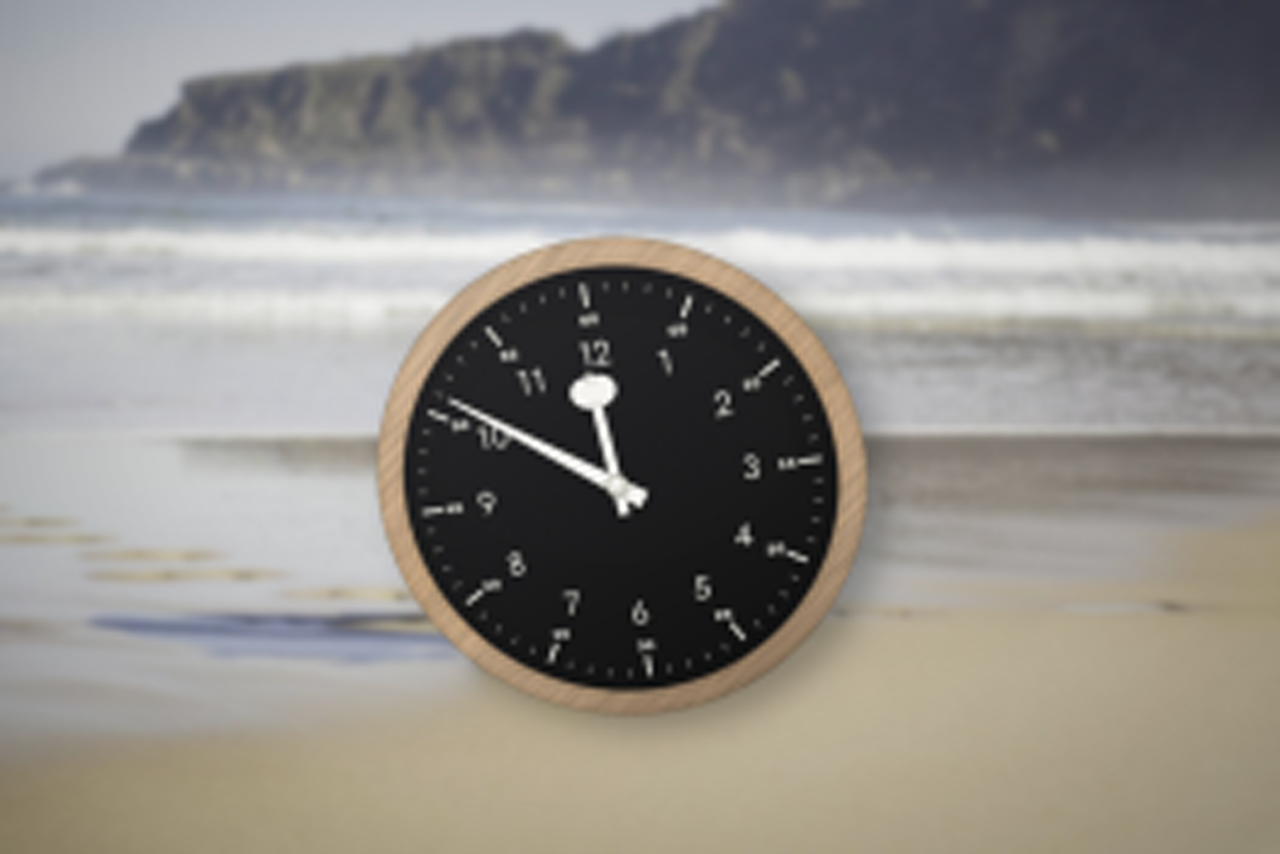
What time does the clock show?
11:51
